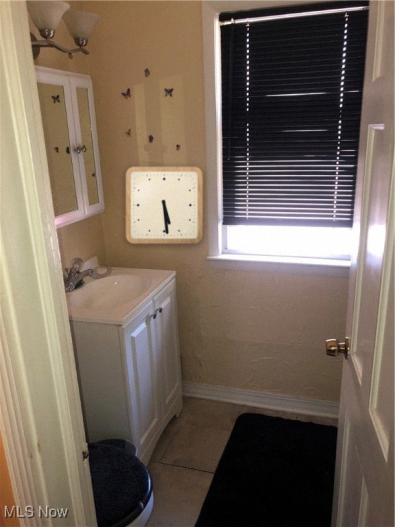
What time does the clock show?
5:29
